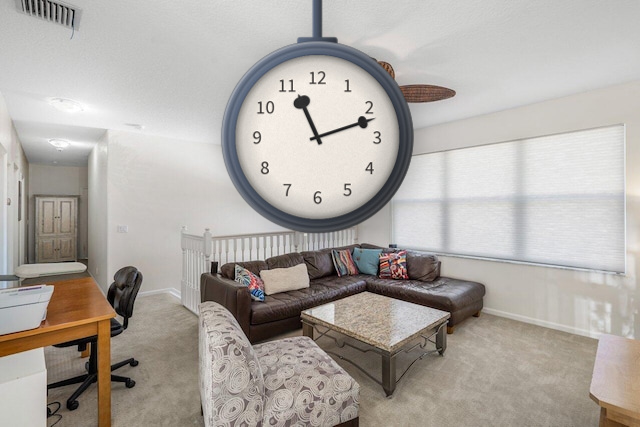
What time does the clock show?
11:12
